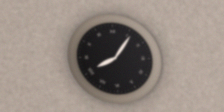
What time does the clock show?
8:06
